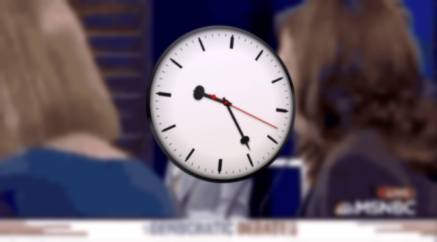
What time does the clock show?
9:24:18
